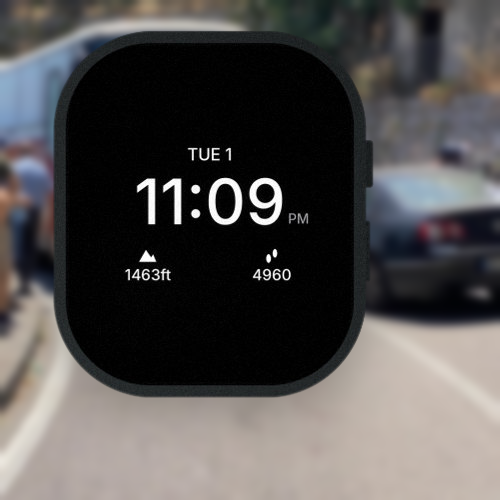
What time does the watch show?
11:09
